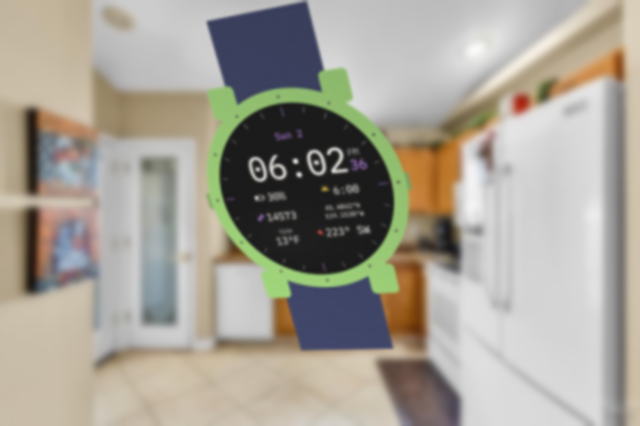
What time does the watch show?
6:02
